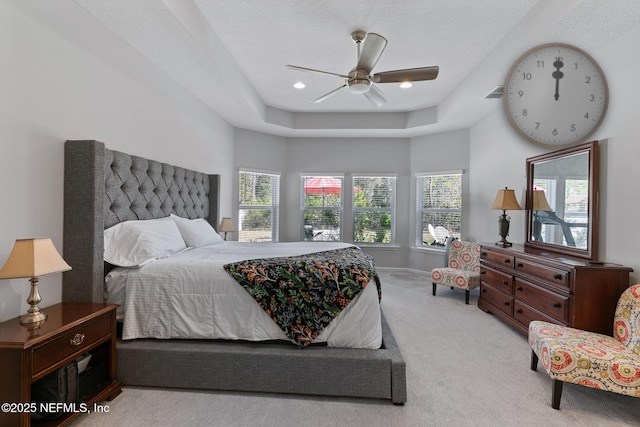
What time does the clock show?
12:00
